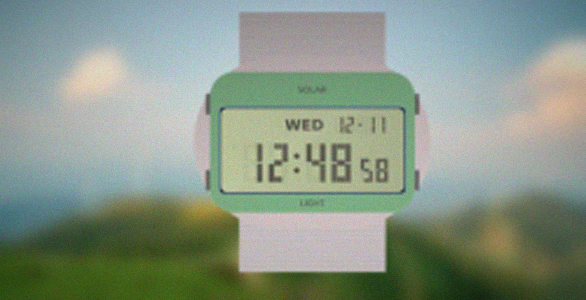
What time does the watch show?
12:48:58
